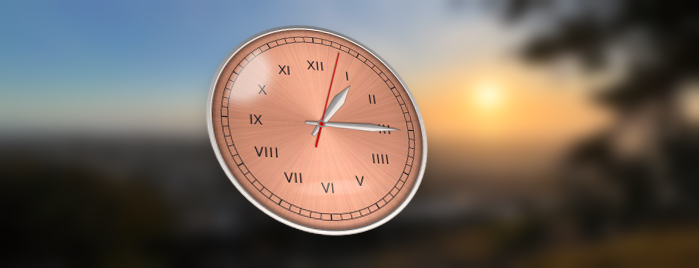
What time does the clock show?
1:15:03
